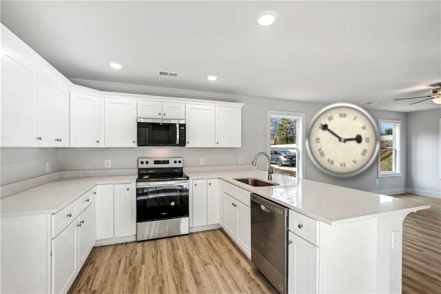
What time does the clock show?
2:51
